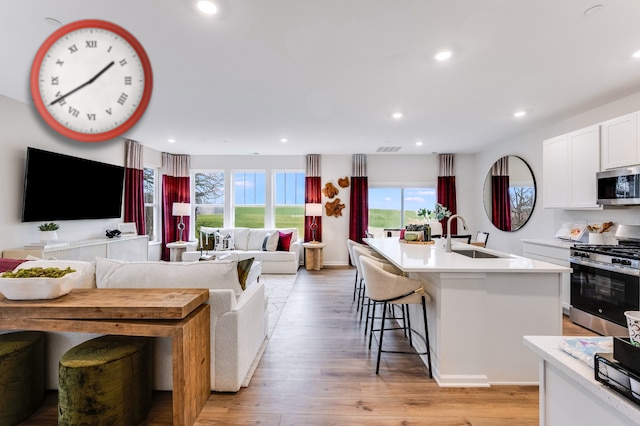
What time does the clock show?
1:40
